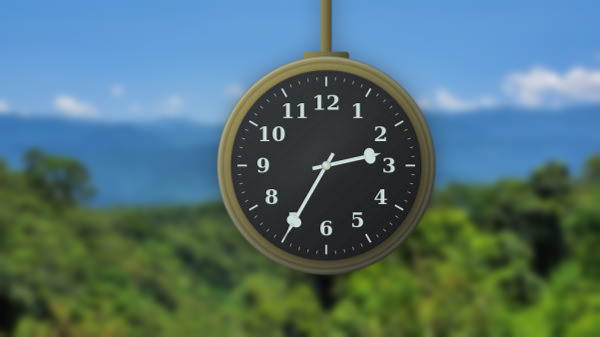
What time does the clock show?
2:35
